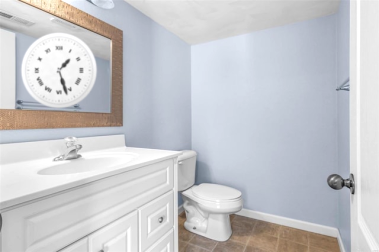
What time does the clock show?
1:27
